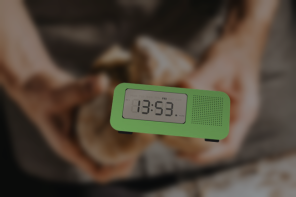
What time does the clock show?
13:53
